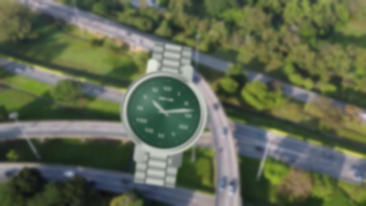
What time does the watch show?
10:13
